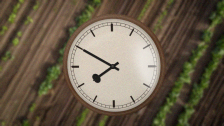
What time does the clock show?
7:50
